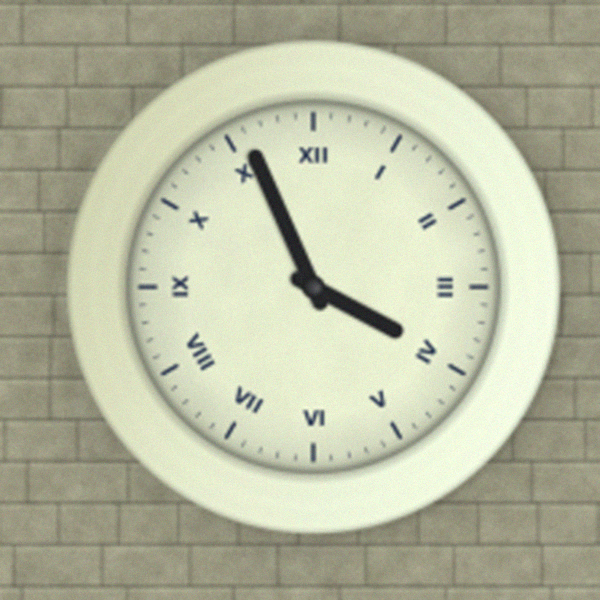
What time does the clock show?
3:56
